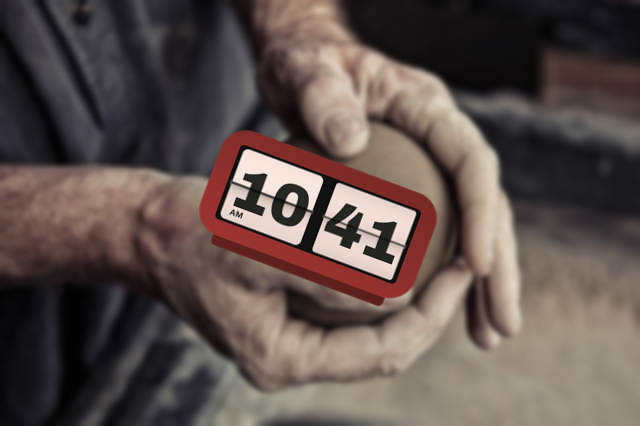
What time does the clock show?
10:41
